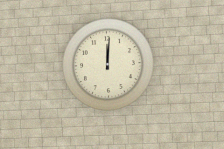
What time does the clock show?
12:01
